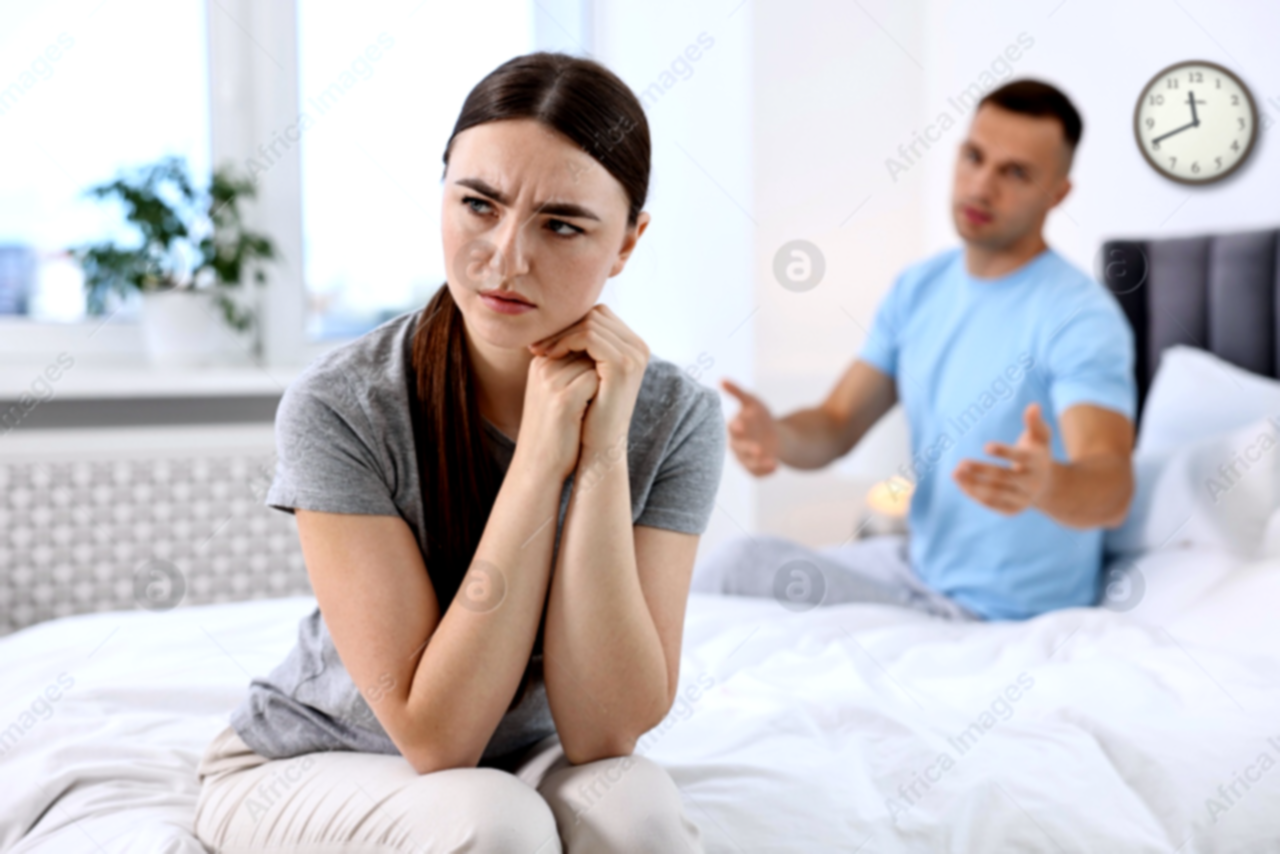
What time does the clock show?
11:41
